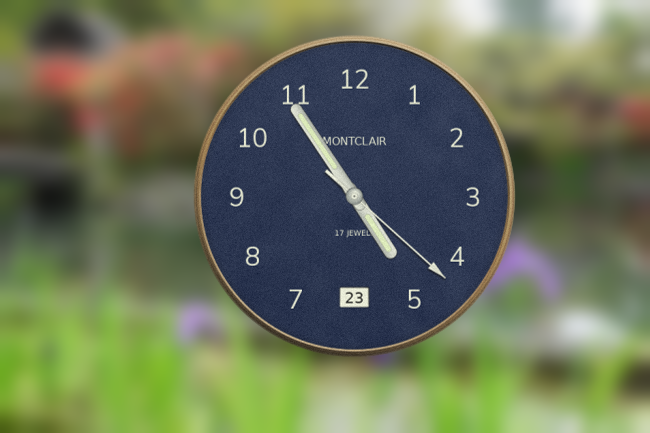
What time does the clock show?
4:54:22
